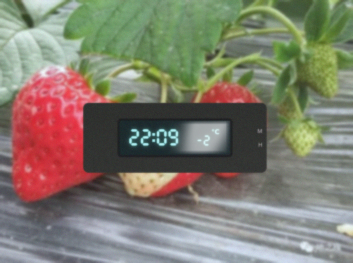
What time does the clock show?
22:09
